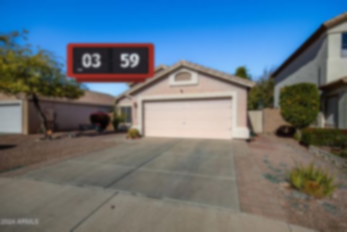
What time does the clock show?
3:59
